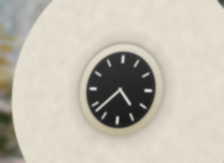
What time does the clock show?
4:38
